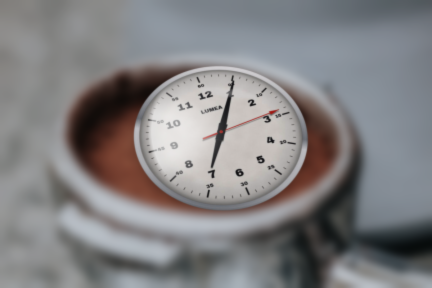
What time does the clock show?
7:05:14
